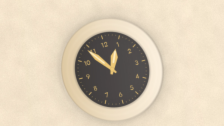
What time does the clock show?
12:54
